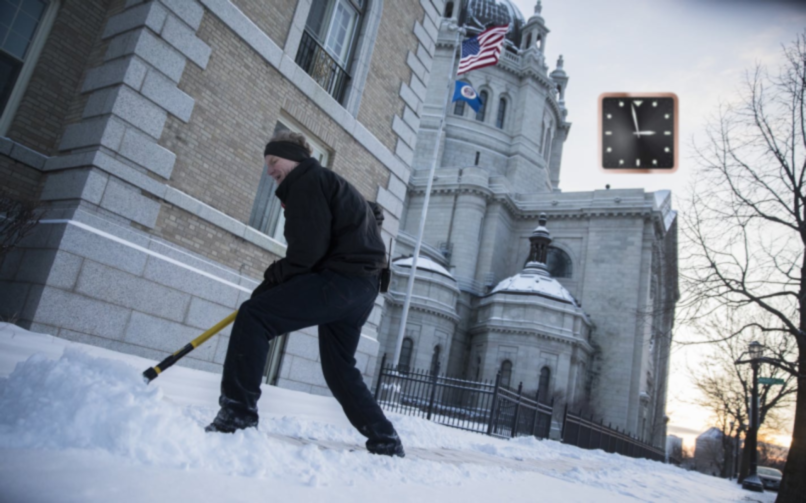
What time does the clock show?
2:58
